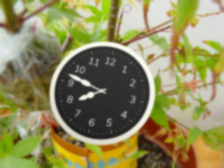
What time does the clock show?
7:47
